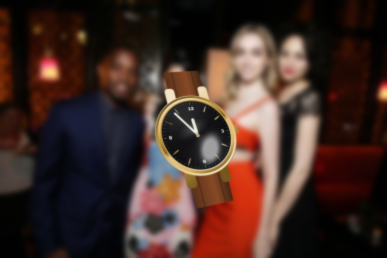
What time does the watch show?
11:54
